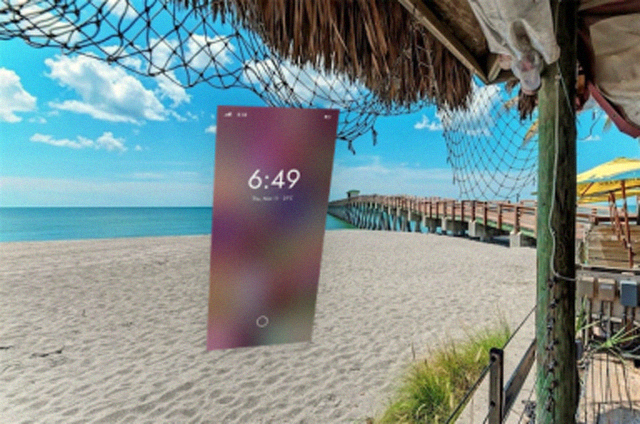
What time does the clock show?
6:49
